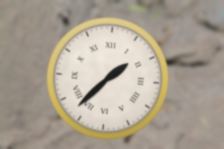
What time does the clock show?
1:37
